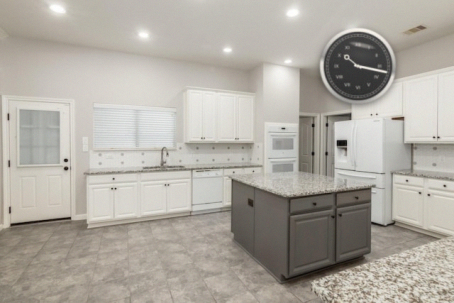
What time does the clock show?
10:17
